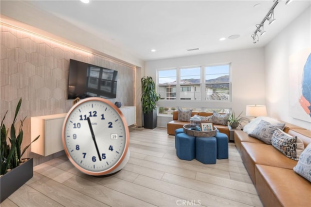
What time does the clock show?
11:27
